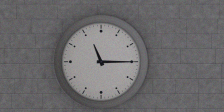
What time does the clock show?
11:15
